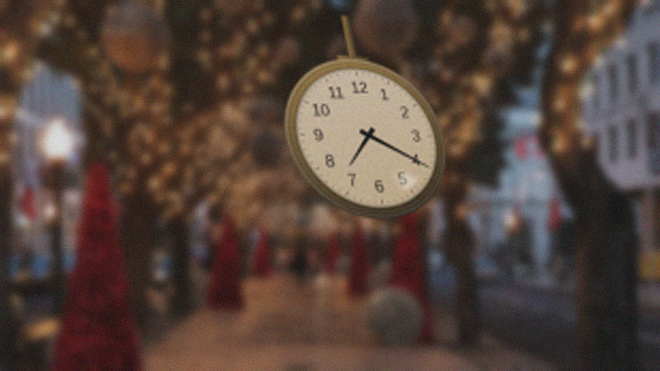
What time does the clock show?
7:20
